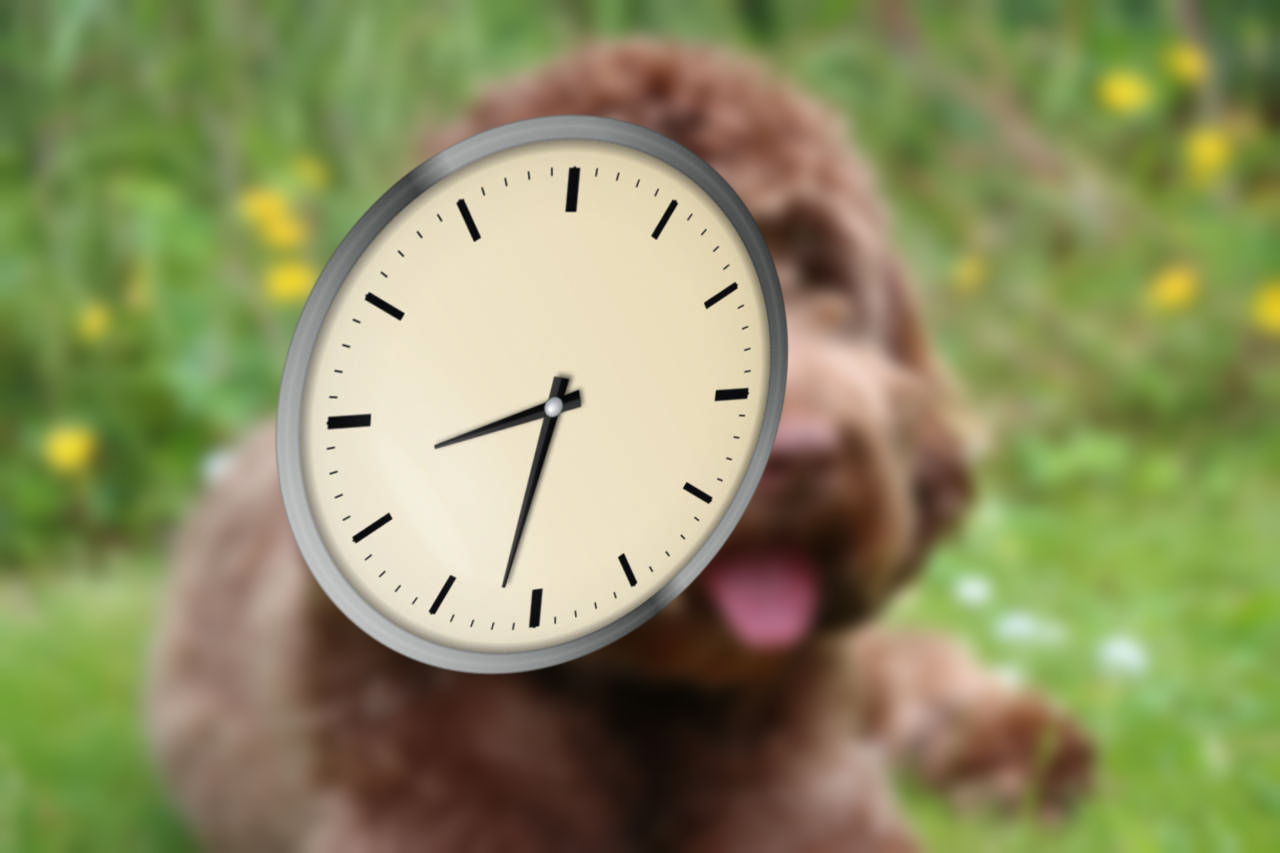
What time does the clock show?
8:32
